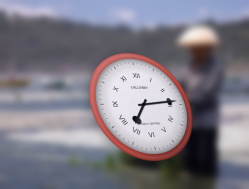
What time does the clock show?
7:14
